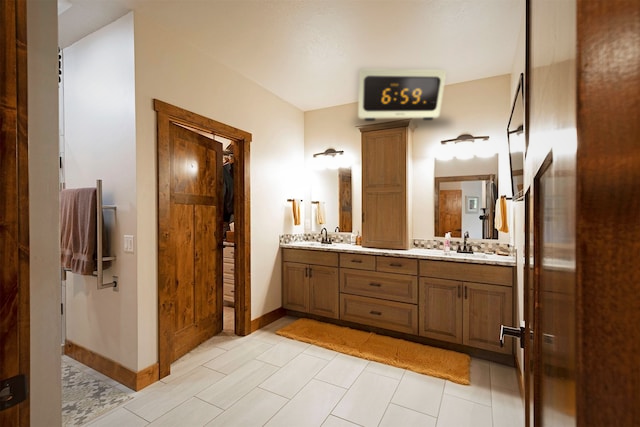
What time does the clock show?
6:59
